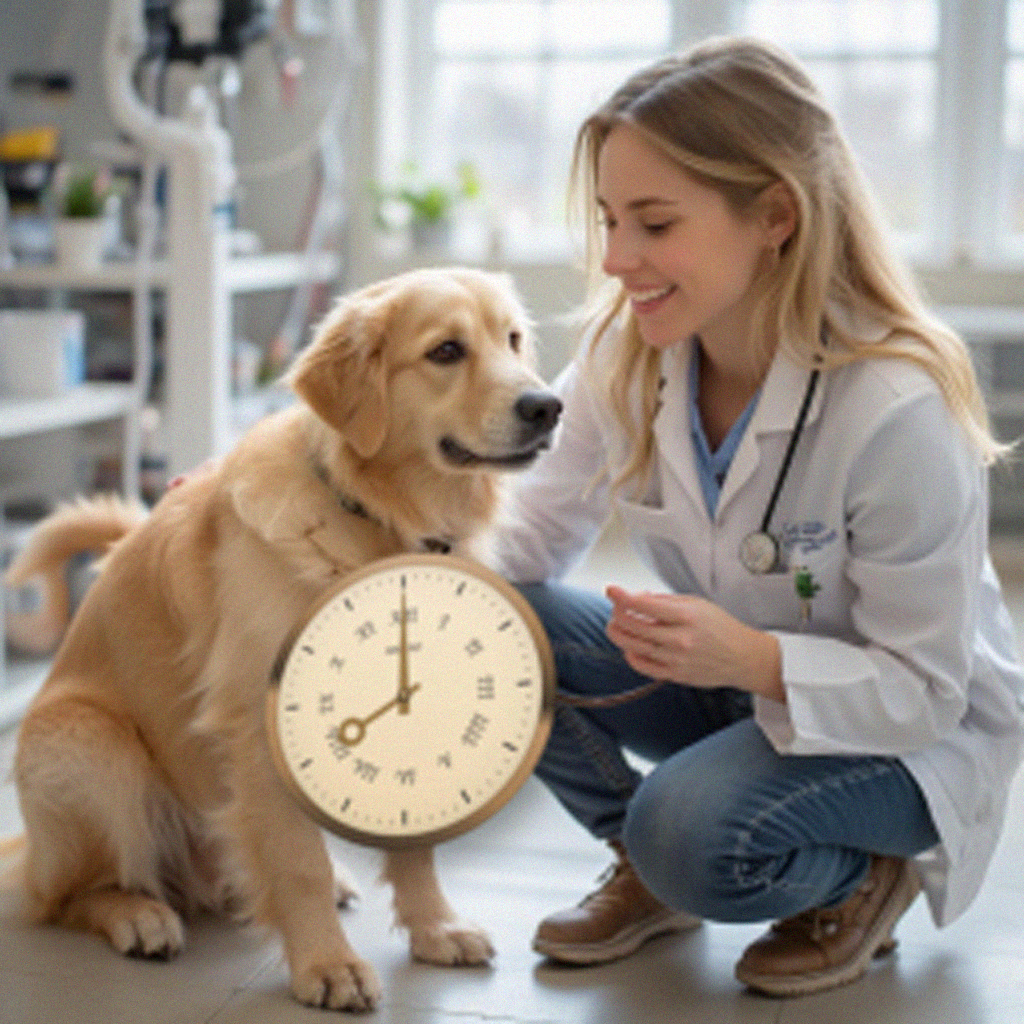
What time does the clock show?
8:00
